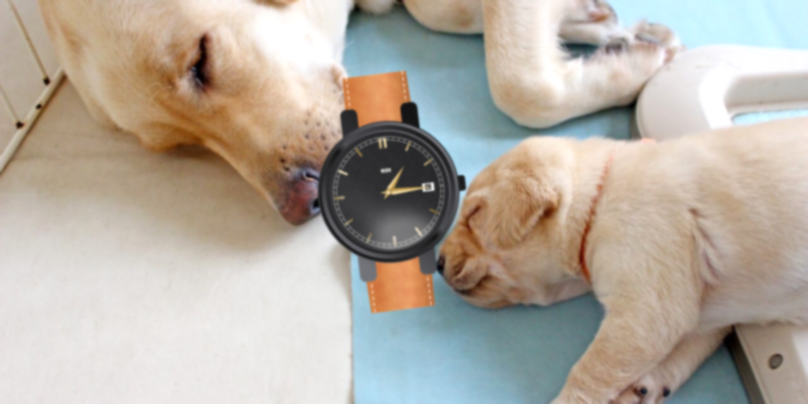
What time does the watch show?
1:15
